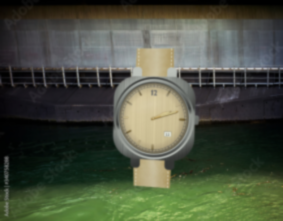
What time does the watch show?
2:12
